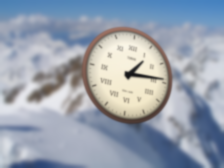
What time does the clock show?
1:14
